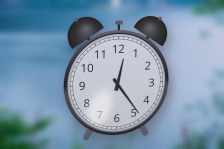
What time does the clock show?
12:24
